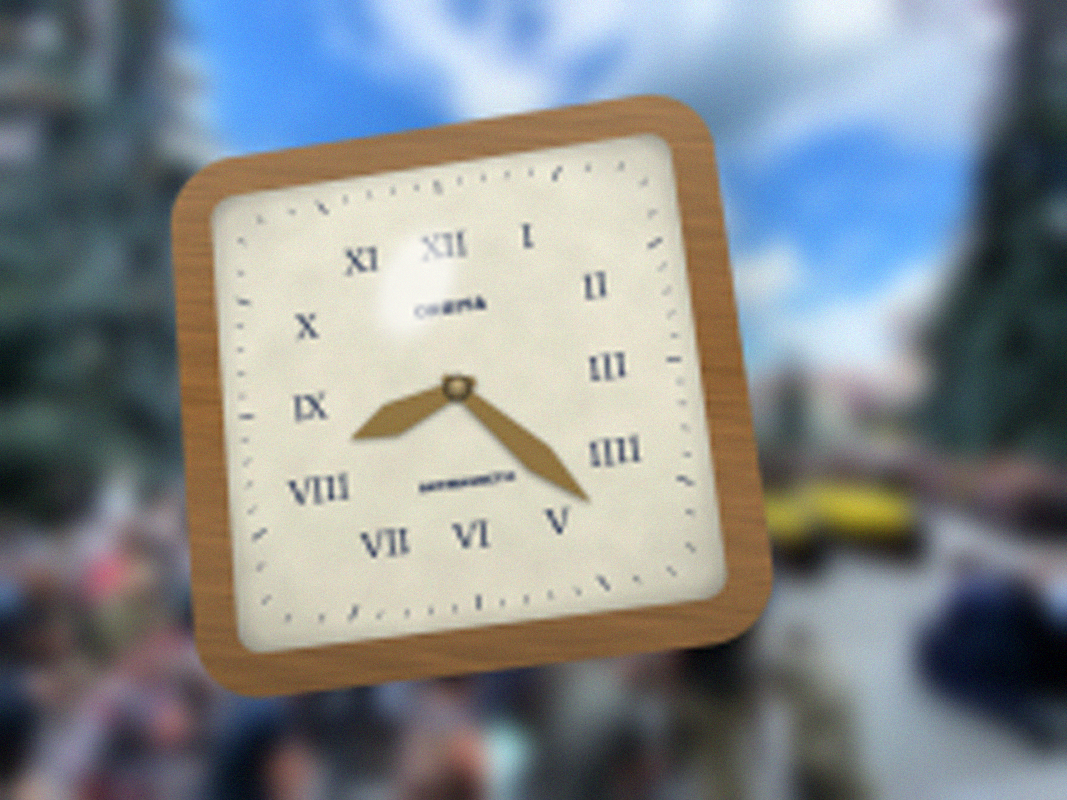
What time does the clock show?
8:23
